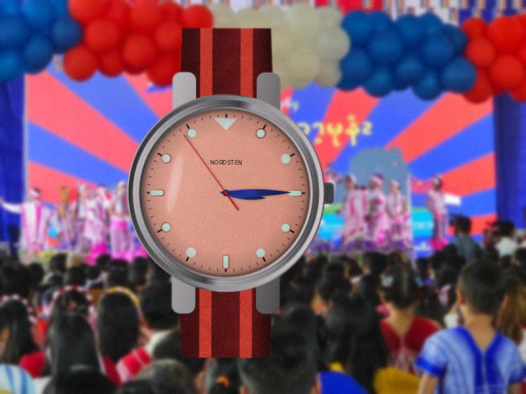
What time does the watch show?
3:14:54
